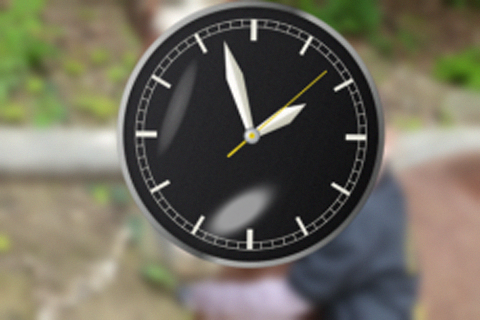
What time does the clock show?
1:57:08
